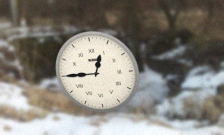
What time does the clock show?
12:45
